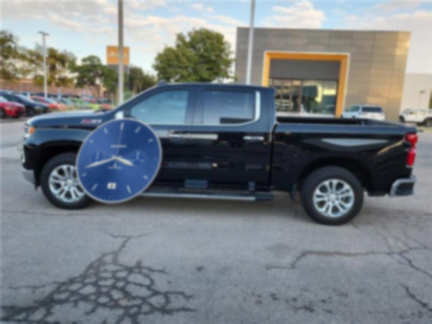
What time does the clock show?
3:42
